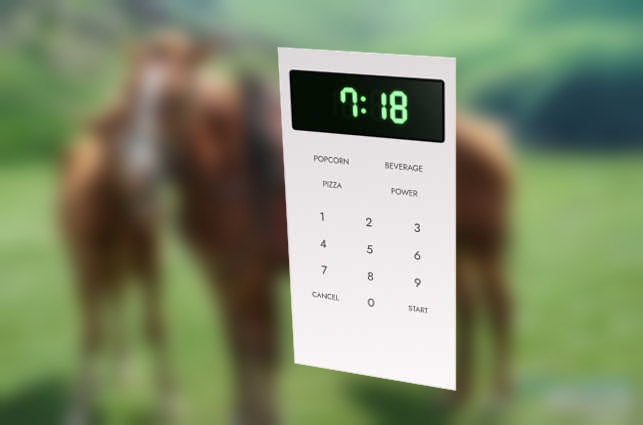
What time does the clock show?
7:18
